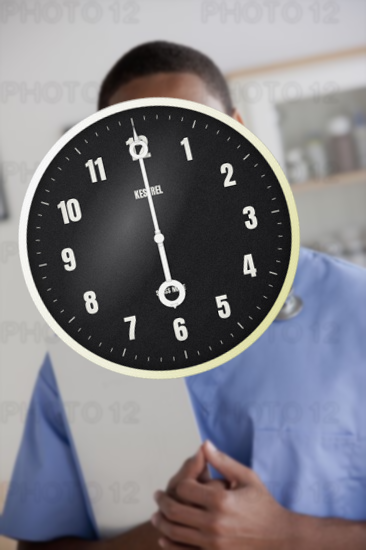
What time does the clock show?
6:00
